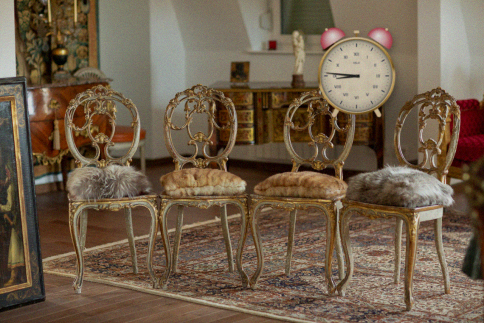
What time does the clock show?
8:46
